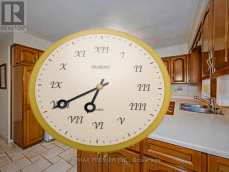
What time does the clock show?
6:40
